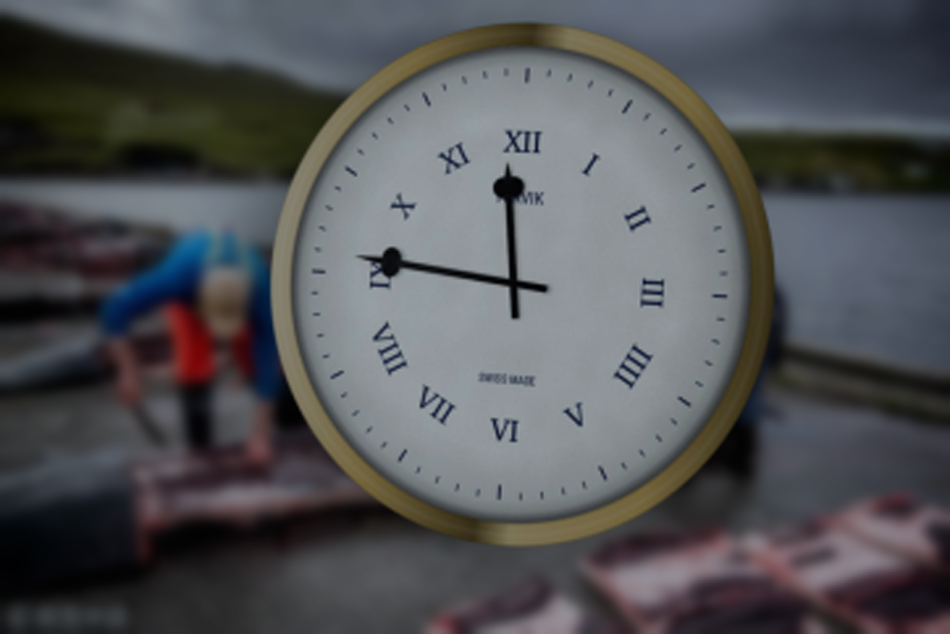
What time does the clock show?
11:46
